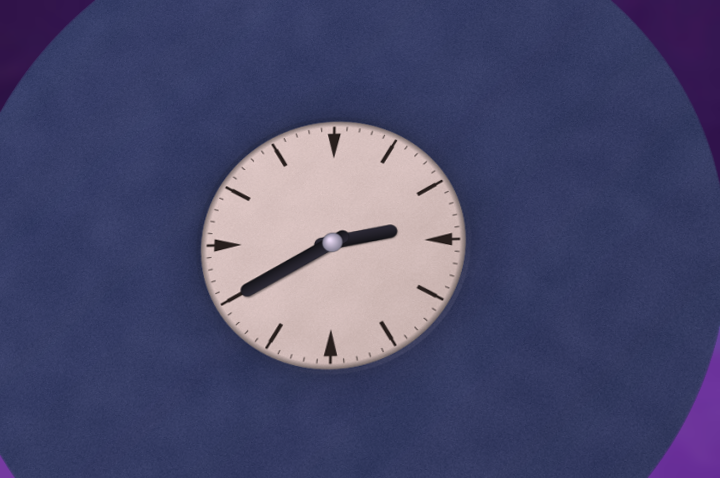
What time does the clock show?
2:40
